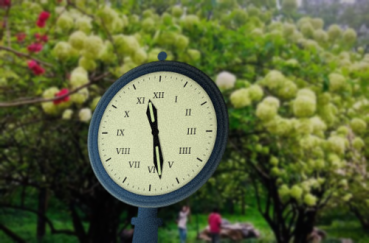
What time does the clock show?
11:28
